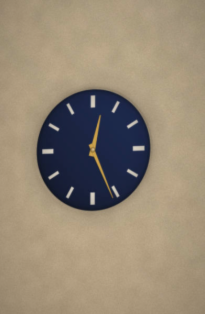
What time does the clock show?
12:26
